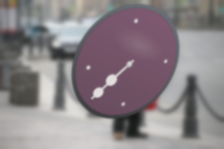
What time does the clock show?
7:38
